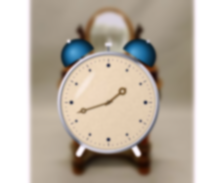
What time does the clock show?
1:42
